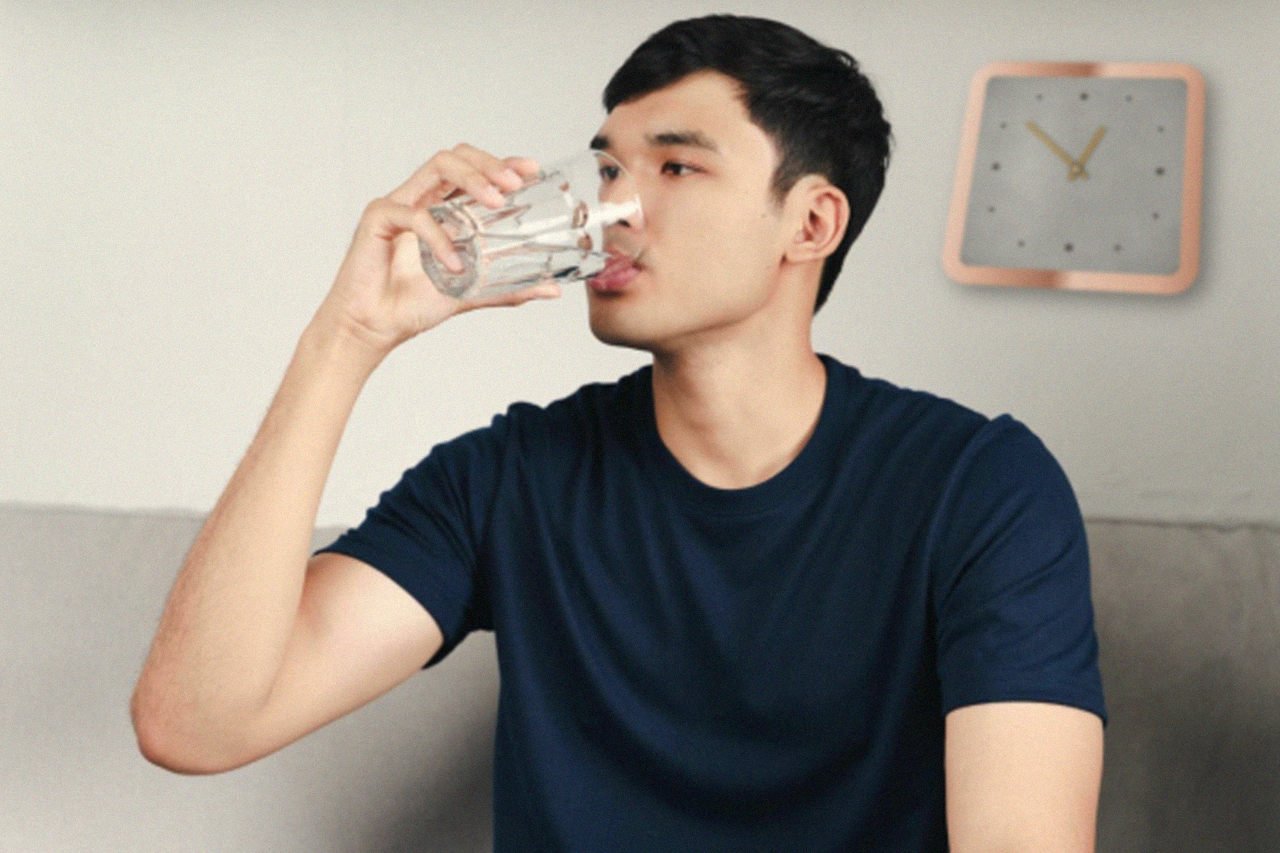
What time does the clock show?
12:52
